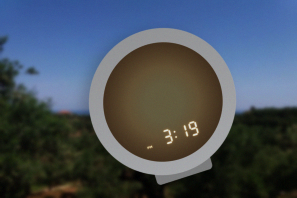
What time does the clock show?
3:19
